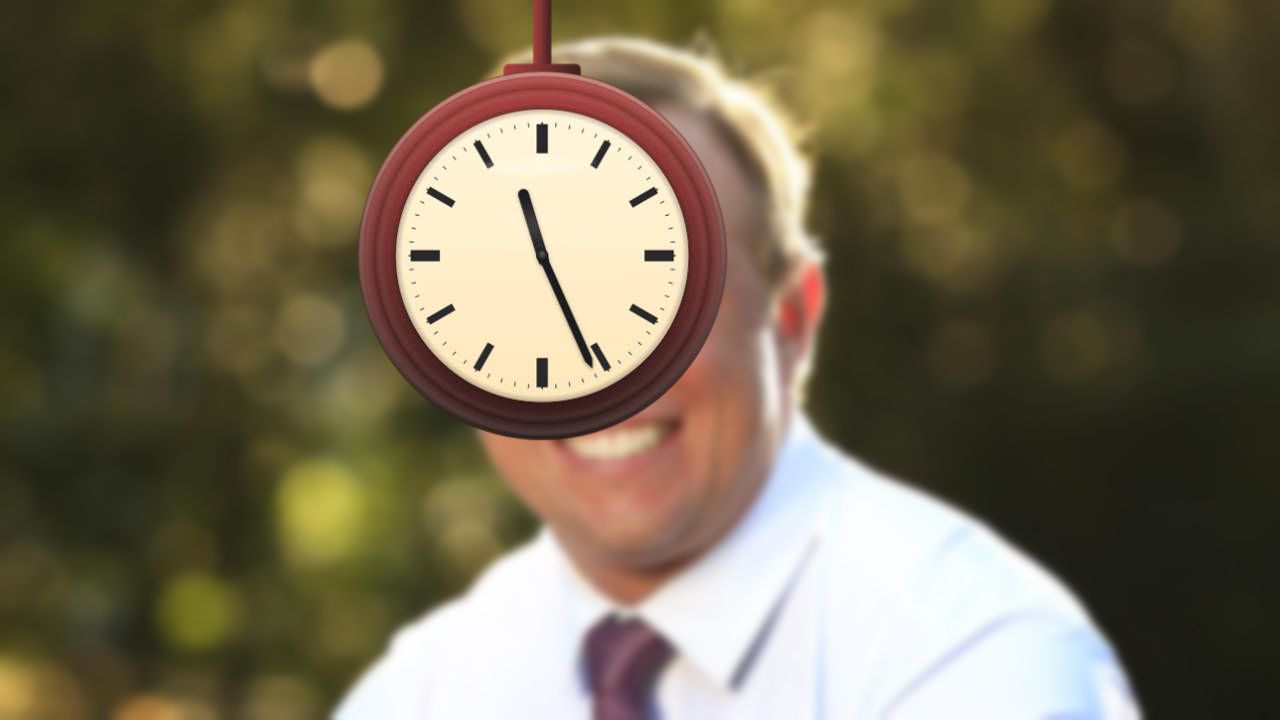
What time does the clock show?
11:26
